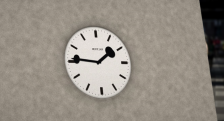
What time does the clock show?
1:46
